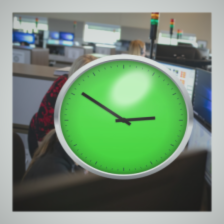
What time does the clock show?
2:51
